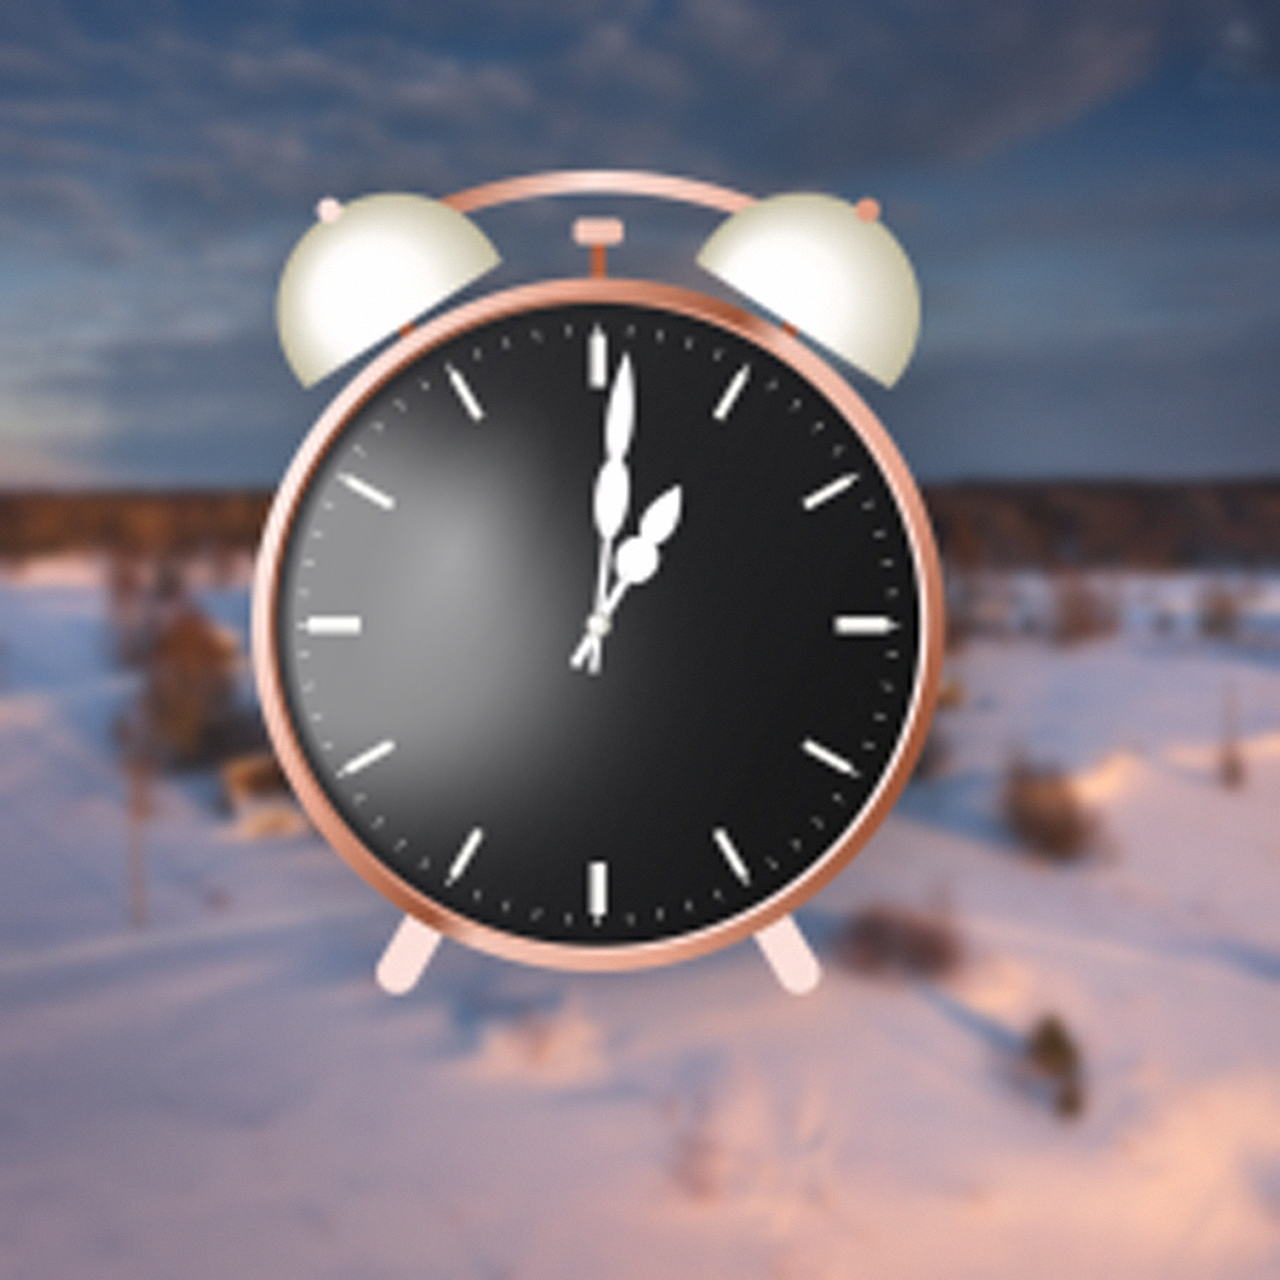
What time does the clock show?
1:01
